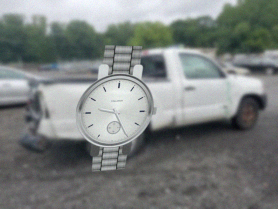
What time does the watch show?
9:25
